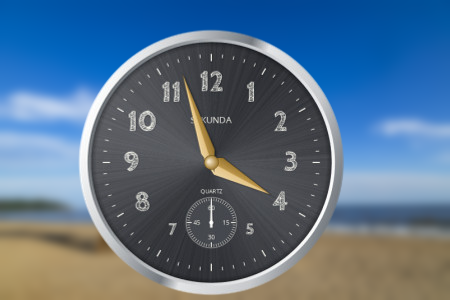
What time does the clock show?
3:57
